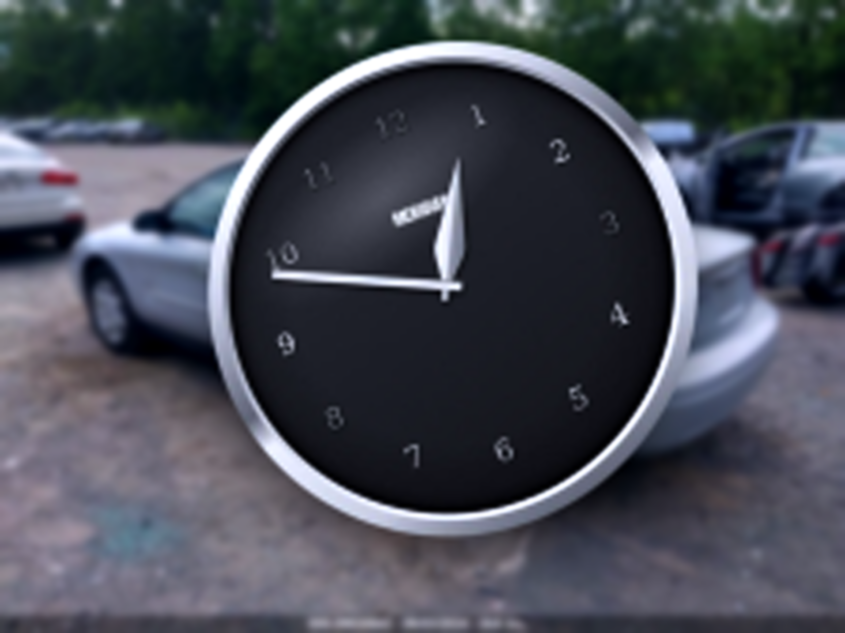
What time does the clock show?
12:49
